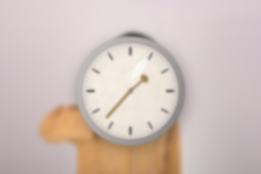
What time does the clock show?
1:37
